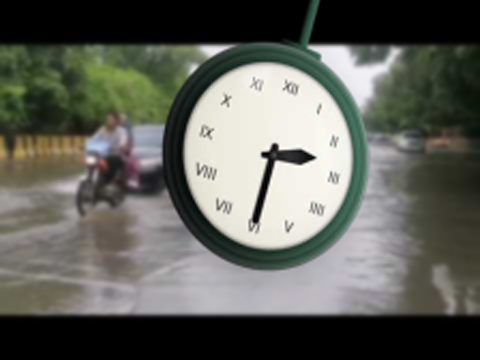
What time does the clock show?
2:30
